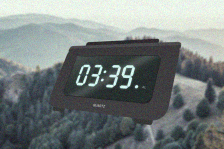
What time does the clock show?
3:39
